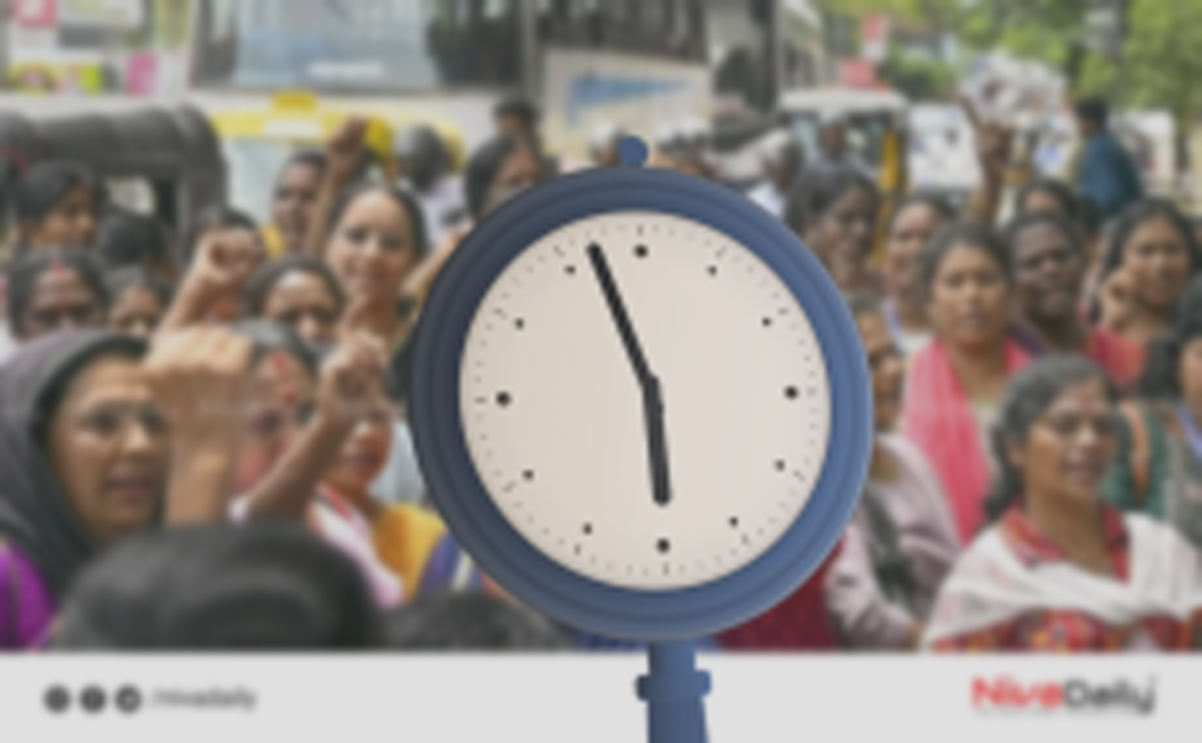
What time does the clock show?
5:57
